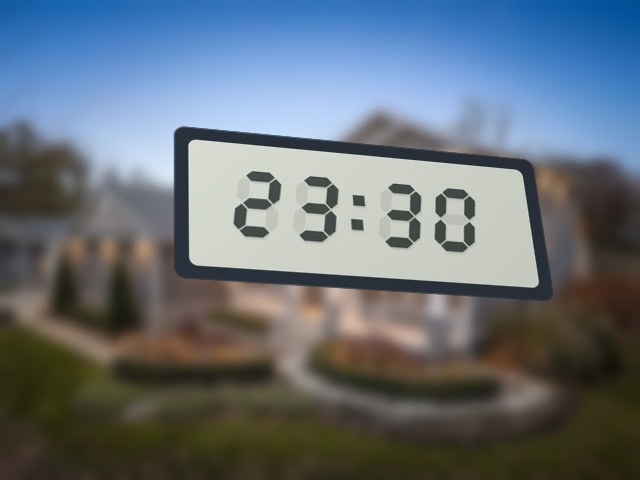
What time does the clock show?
23:30
